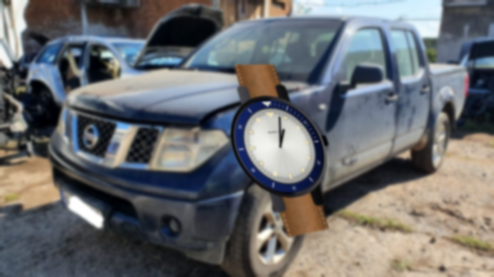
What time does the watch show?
1:03
